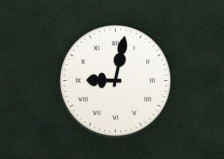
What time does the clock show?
9:02
